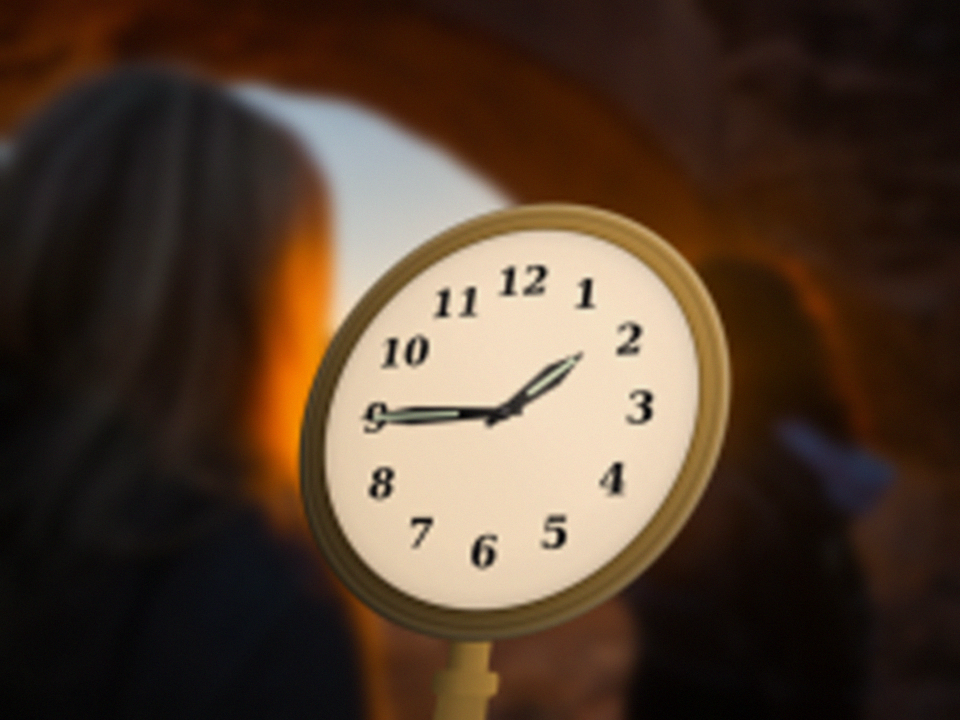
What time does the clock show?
1:45
